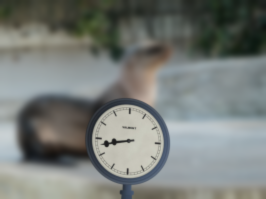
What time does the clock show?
8:43
